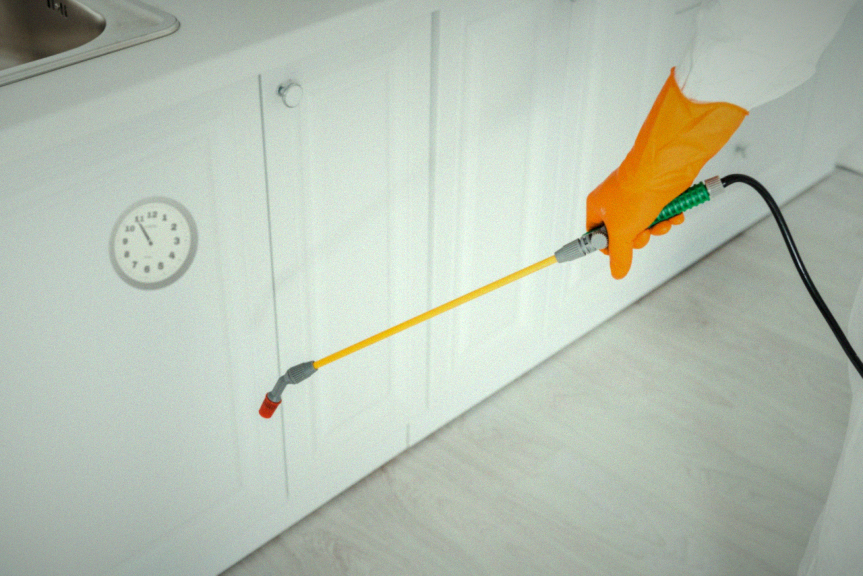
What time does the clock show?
10:54
